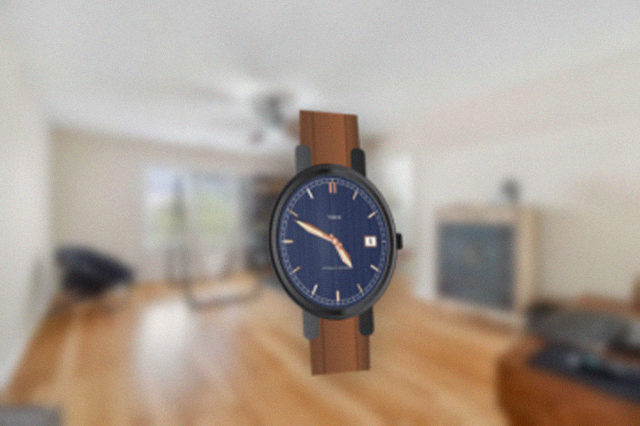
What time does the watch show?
4:49
